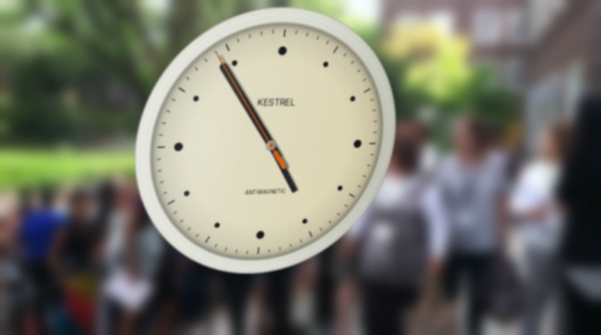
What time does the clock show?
4:53:54
